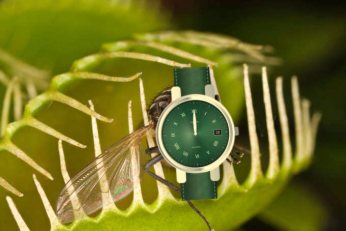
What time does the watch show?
12:00
